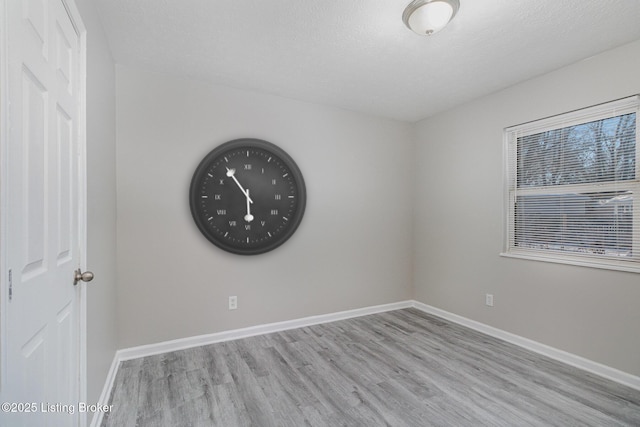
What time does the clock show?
5:54
